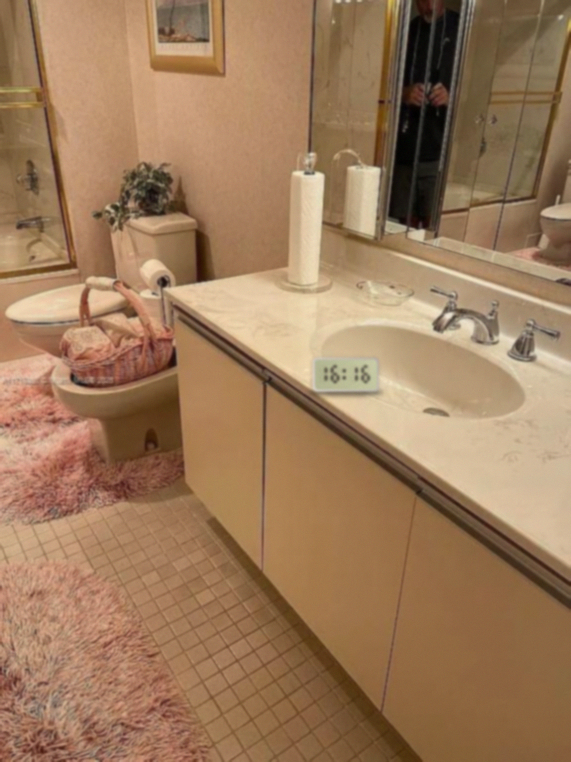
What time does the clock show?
16:16
